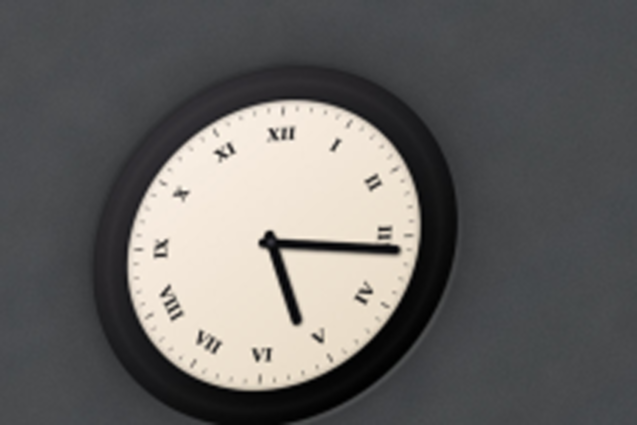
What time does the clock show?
5:16
